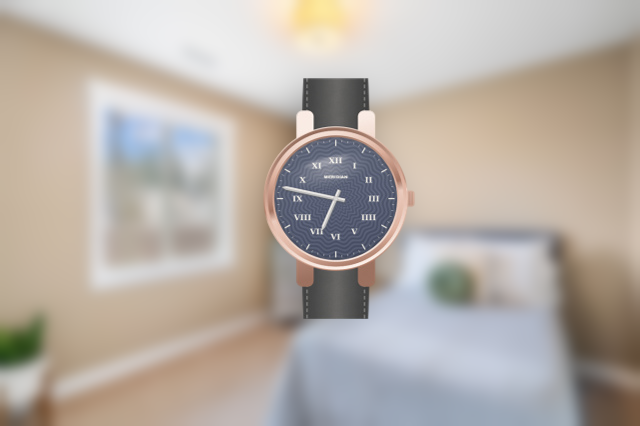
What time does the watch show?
6:47
